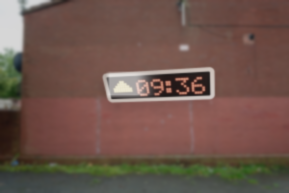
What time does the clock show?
9:36
